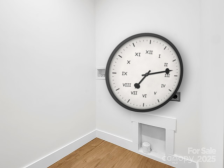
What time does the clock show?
7:13
